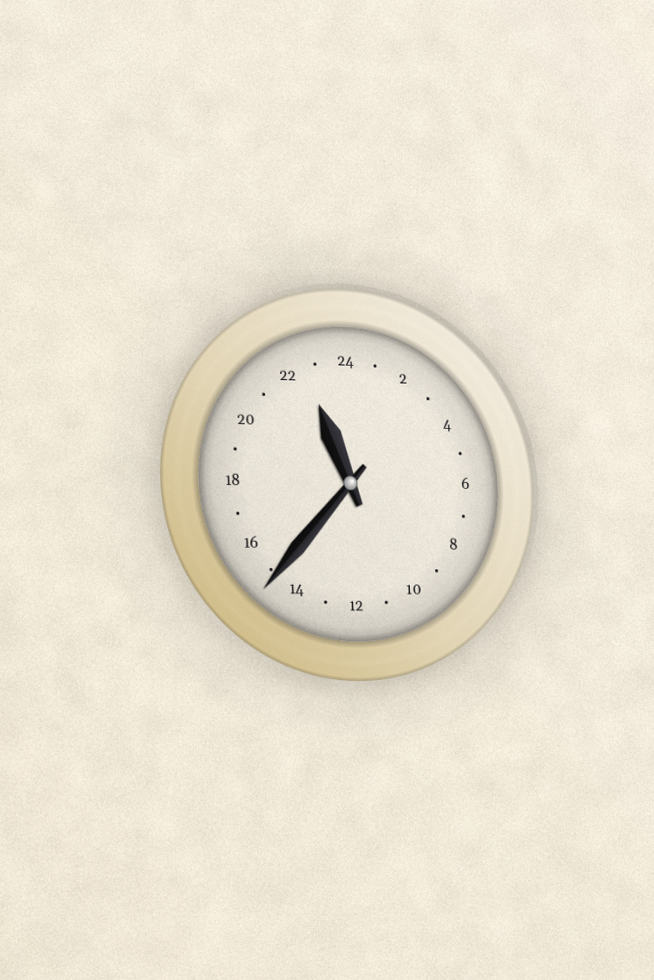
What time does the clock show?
22:37
